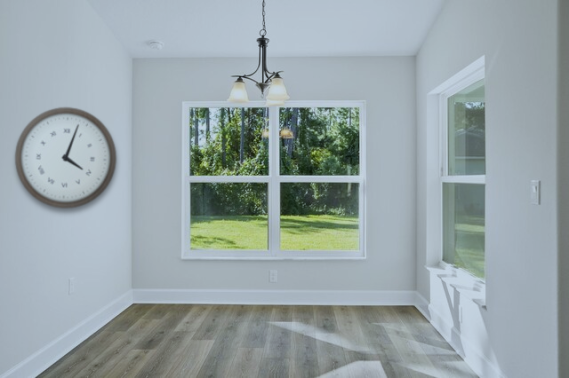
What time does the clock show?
4:03
